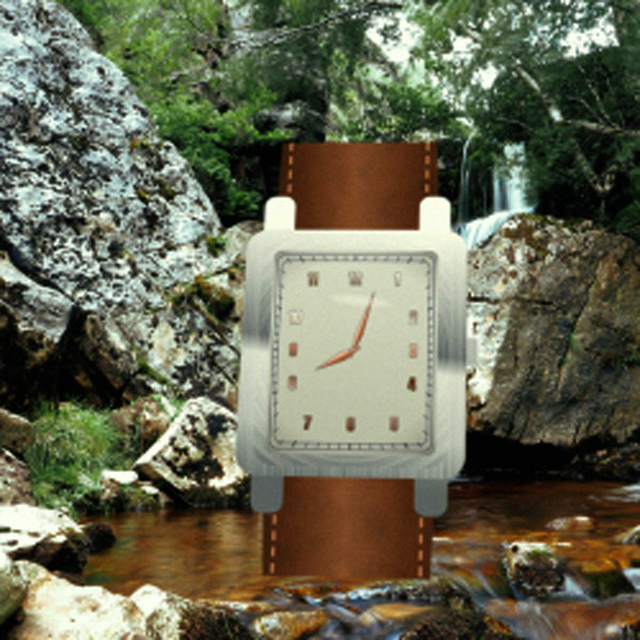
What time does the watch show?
8:03
